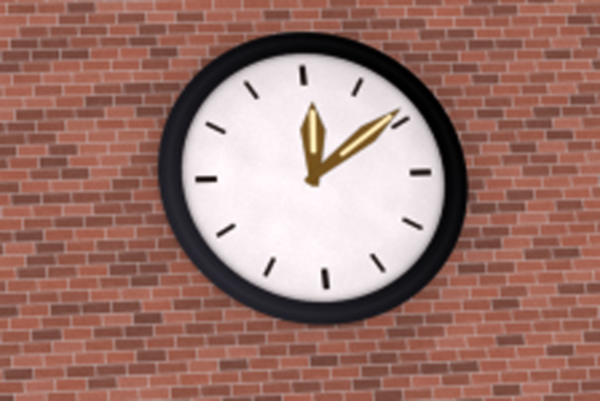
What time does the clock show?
12:09
